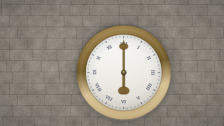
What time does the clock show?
6:00
